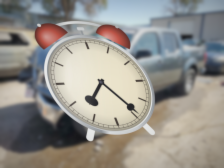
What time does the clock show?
7:24
